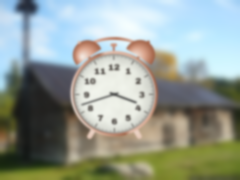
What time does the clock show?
3:42
